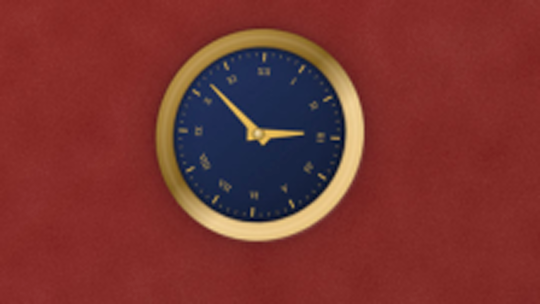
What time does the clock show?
2:52
